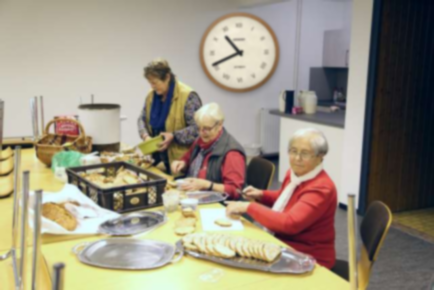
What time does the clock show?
10:41
